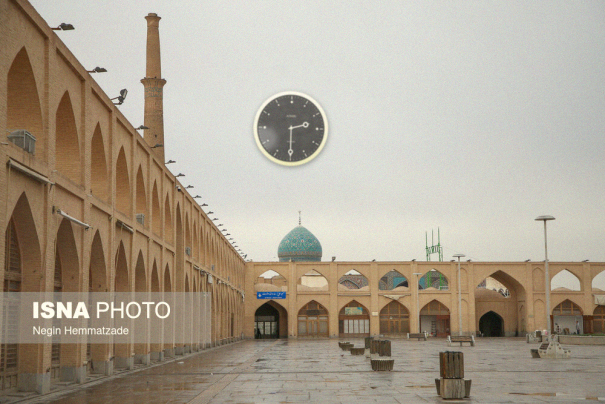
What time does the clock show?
2:30
